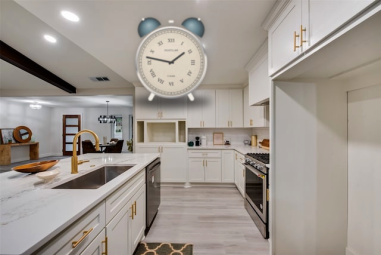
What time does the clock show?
1:47
